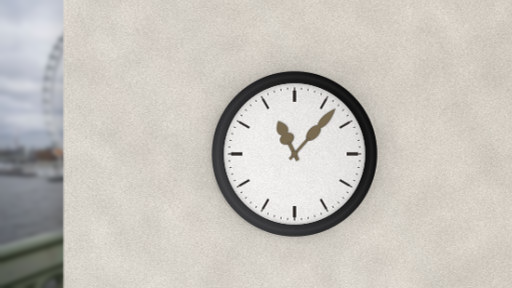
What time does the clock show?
11:07
